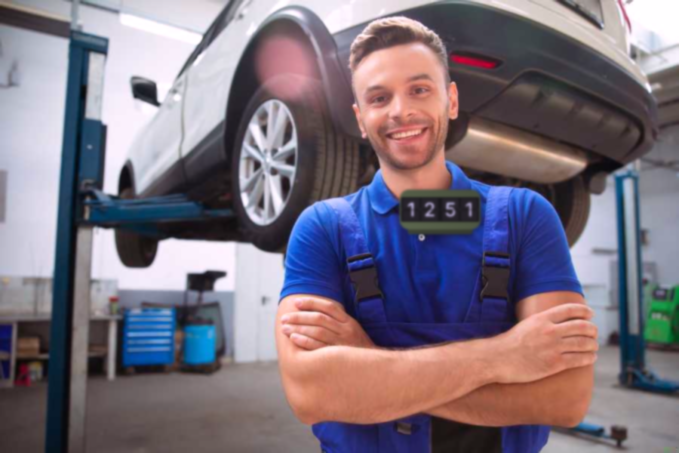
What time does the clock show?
12:51
